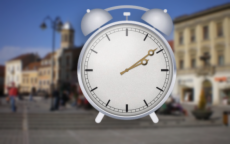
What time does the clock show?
2:09
